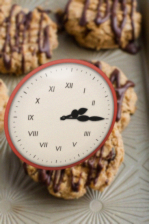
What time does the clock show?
2:15
